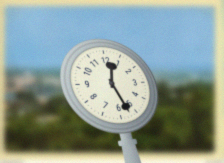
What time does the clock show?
12:27
